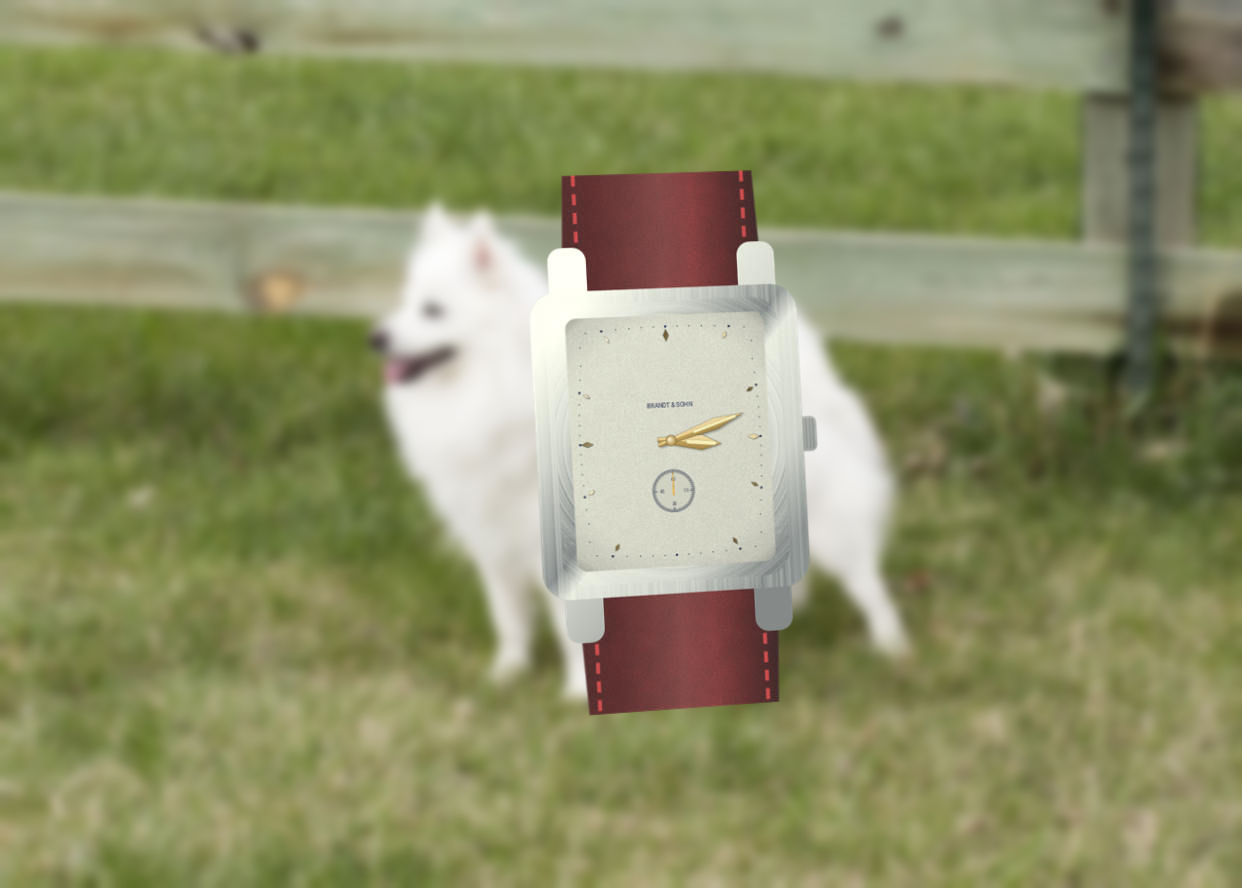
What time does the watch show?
3:12
